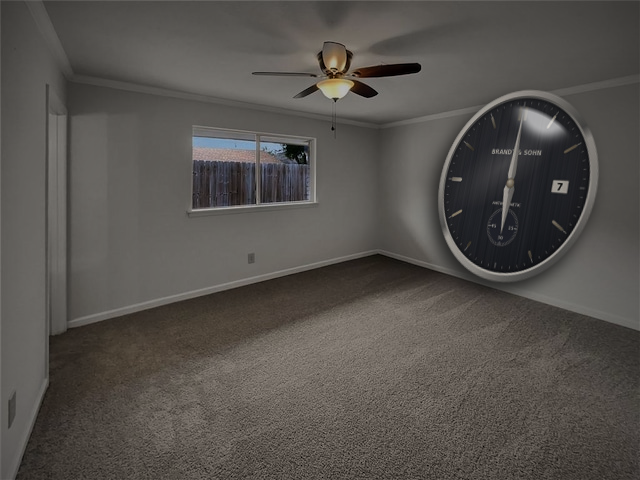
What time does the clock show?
6:00
